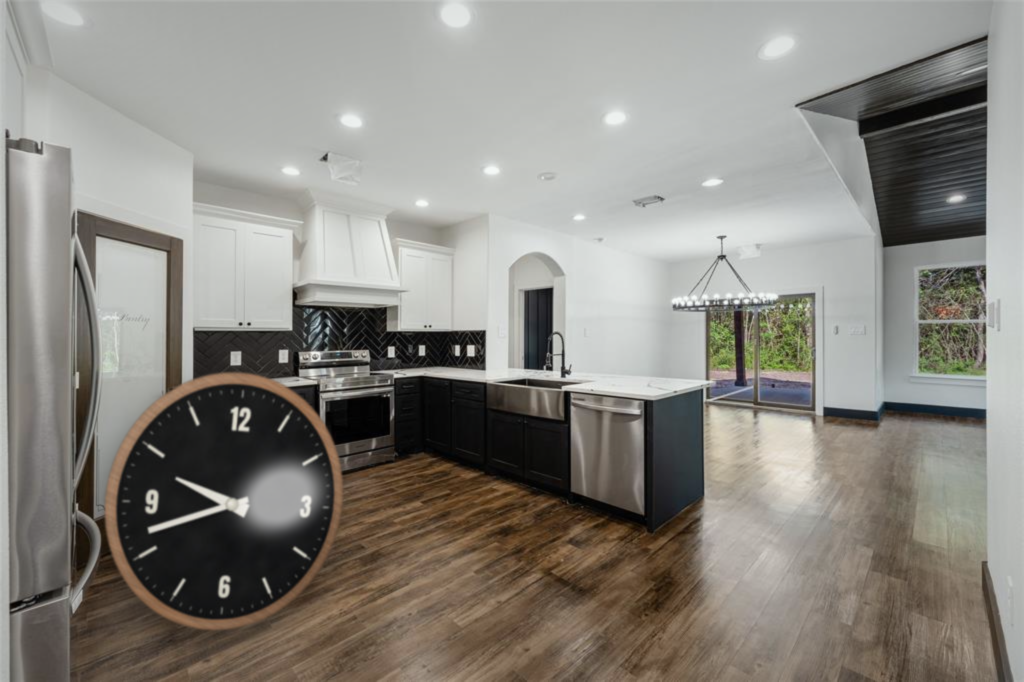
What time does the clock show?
9:42
